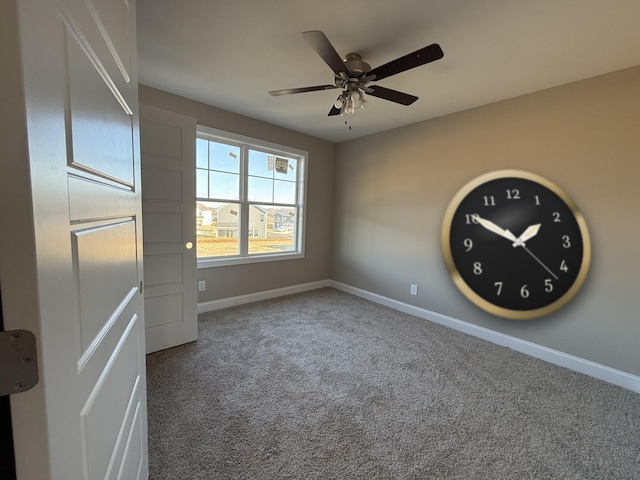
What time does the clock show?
1:50:23
